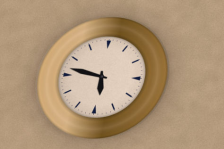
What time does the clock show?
5:47
